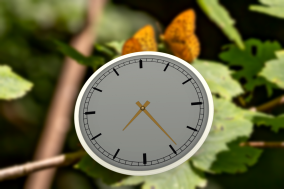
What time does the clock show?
7:24
